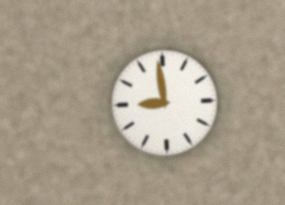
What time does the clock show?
8:59
